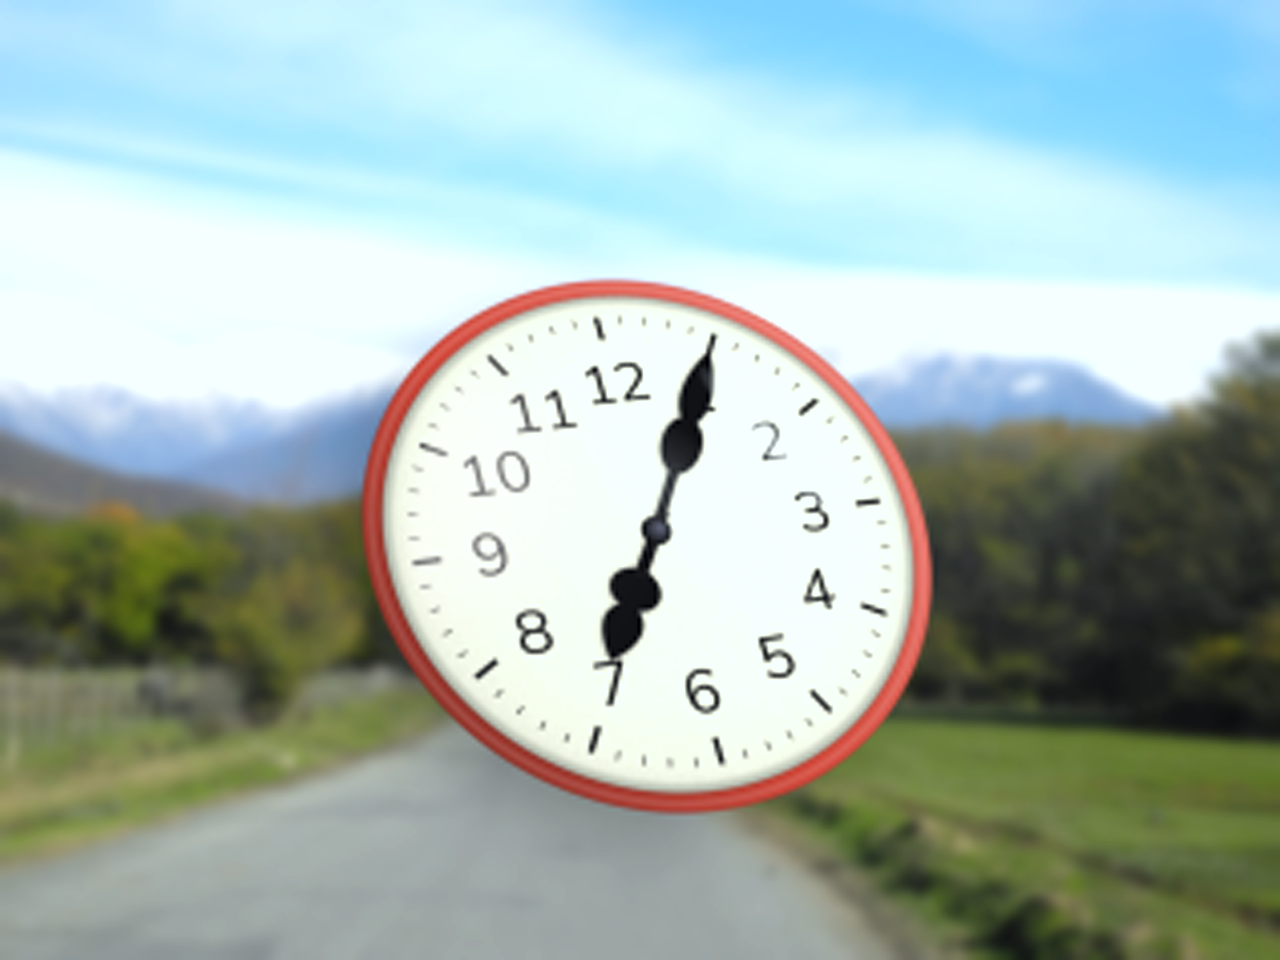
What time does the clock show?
7:05
